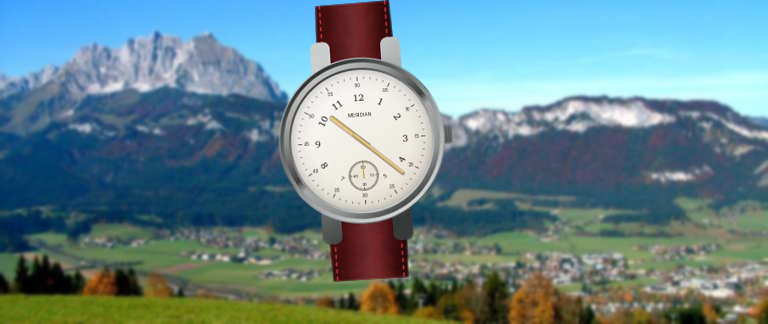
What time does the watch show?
10:22
